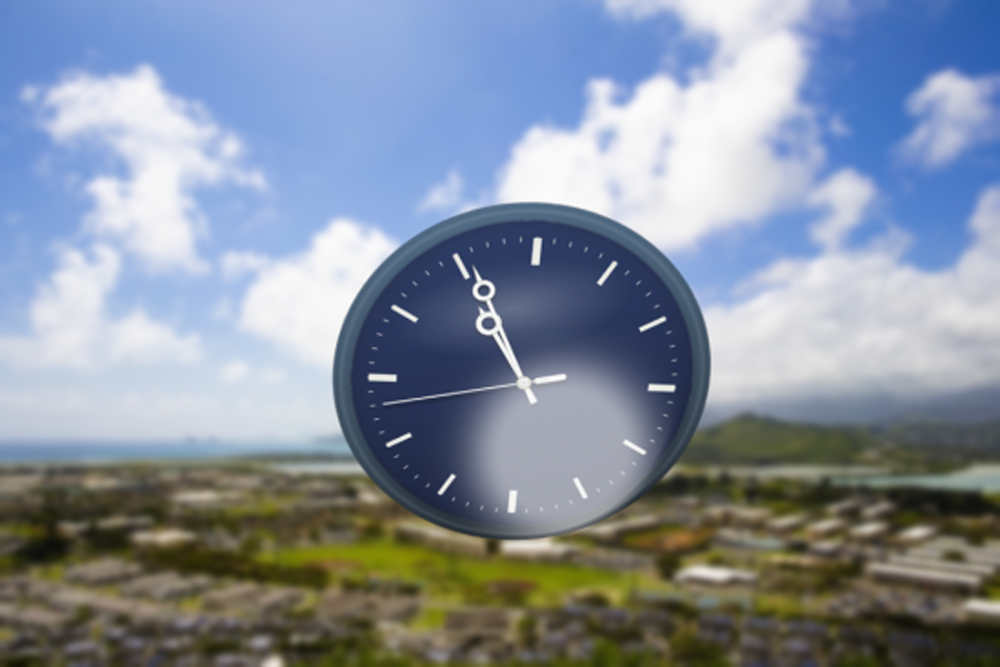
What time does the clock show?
10:55:43
